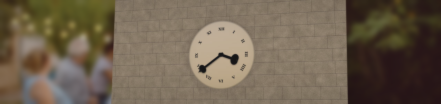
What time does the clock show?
3:39
